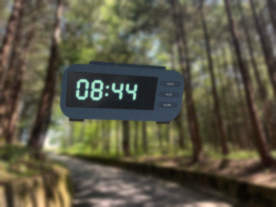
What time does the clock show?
8:44
